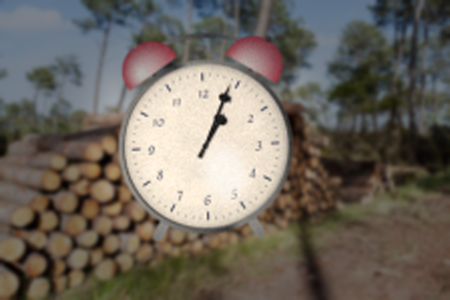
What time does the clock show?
1:04
